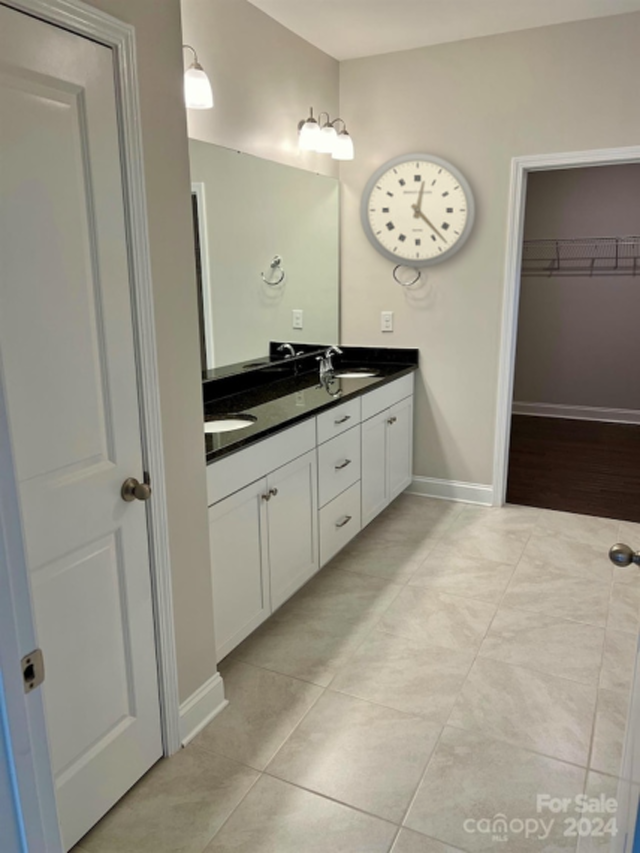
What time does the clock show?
12:23
